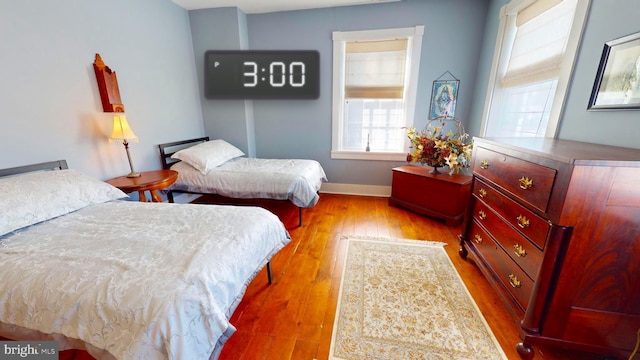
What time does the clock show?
3:00
